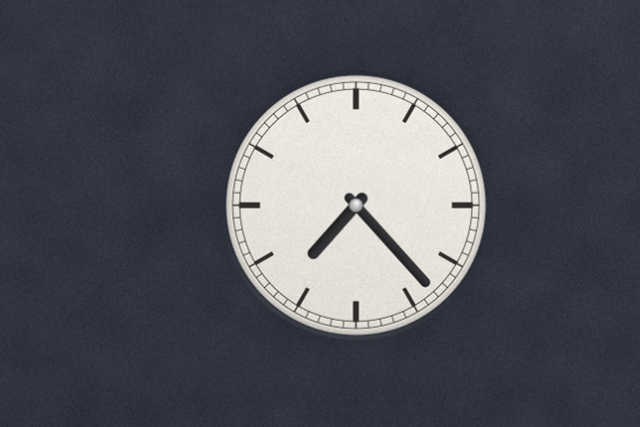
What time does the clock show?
7:23
